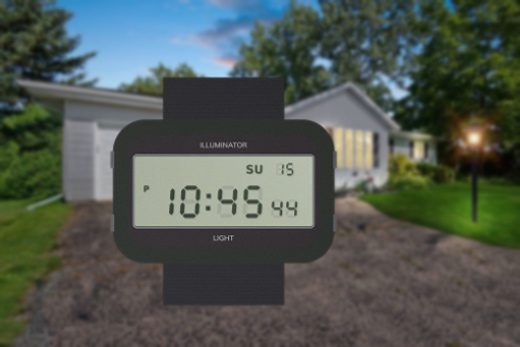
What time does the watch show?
10:45:44
